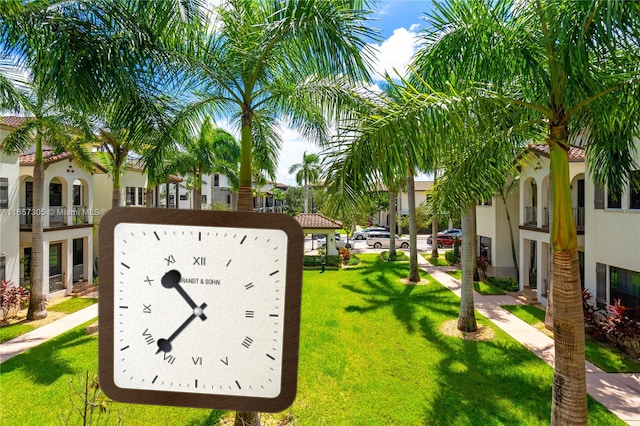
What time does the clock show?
10:37
